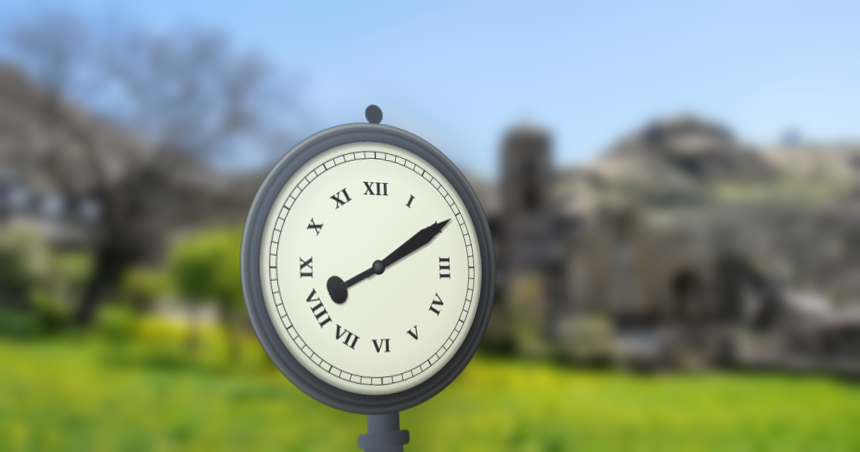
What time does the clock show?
8:10
